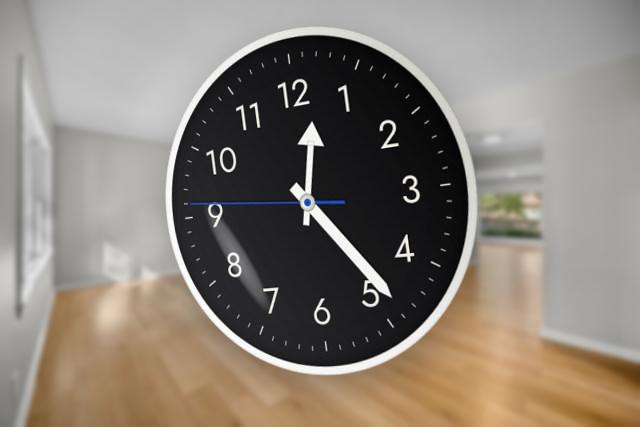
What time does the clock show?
12:23:46
